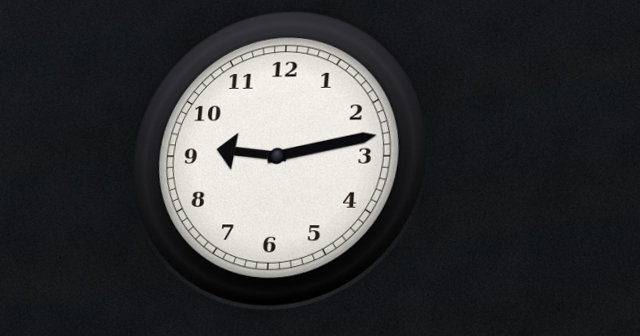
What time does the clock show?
9:13
